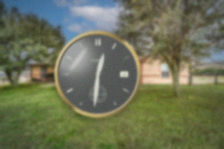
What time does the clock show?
12:31
